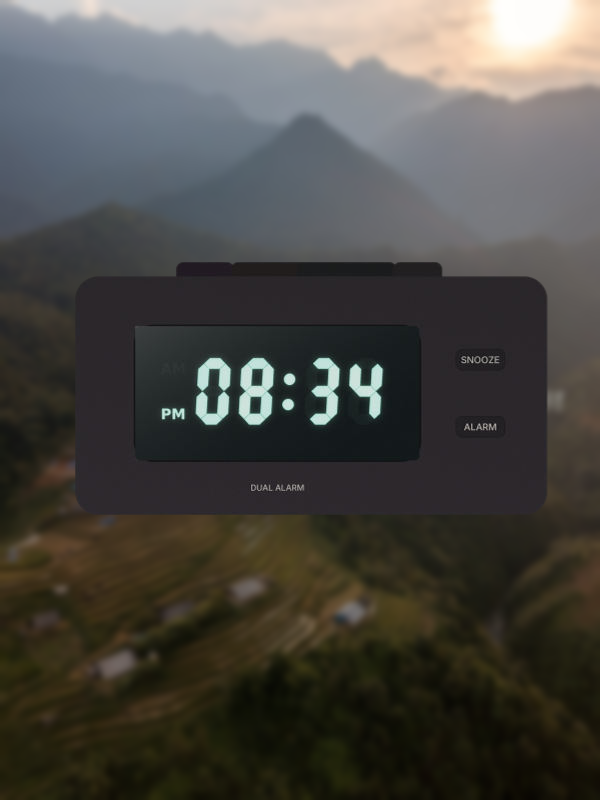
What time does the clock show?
8:34
